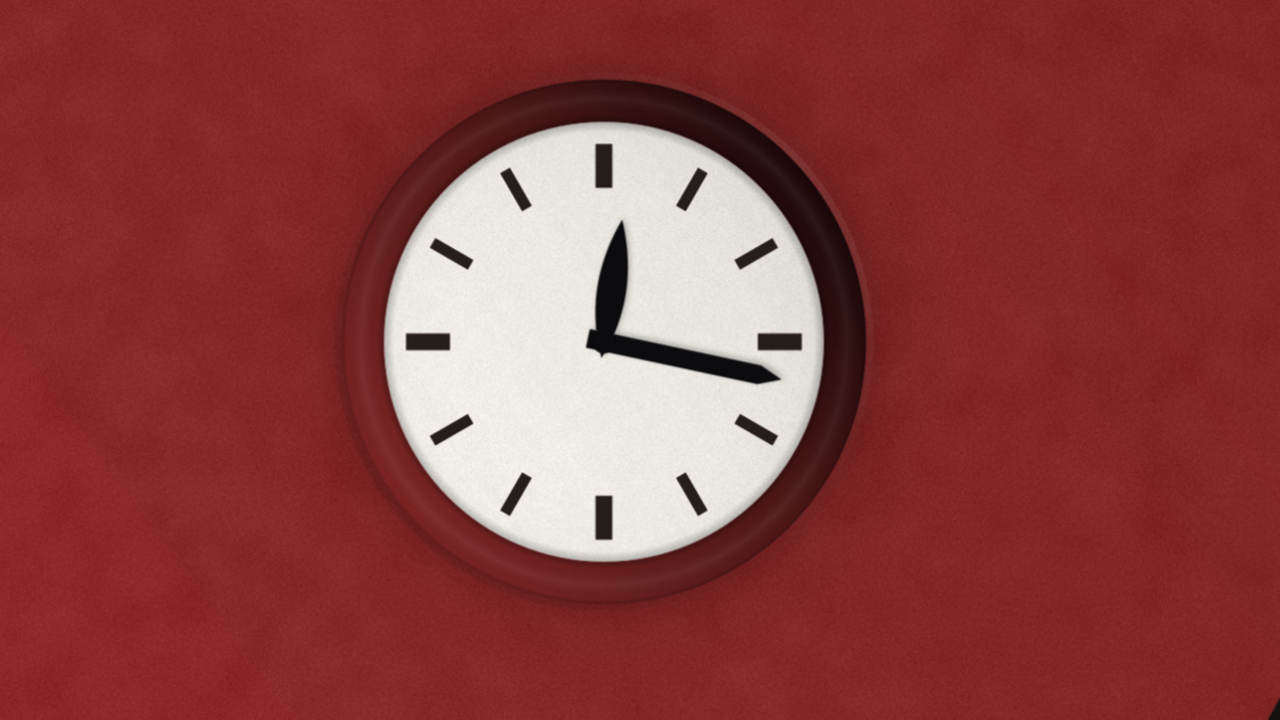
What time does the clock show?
12:17
